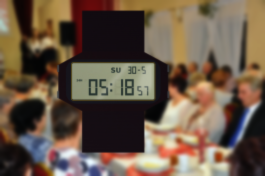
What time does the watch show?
5:18:57
